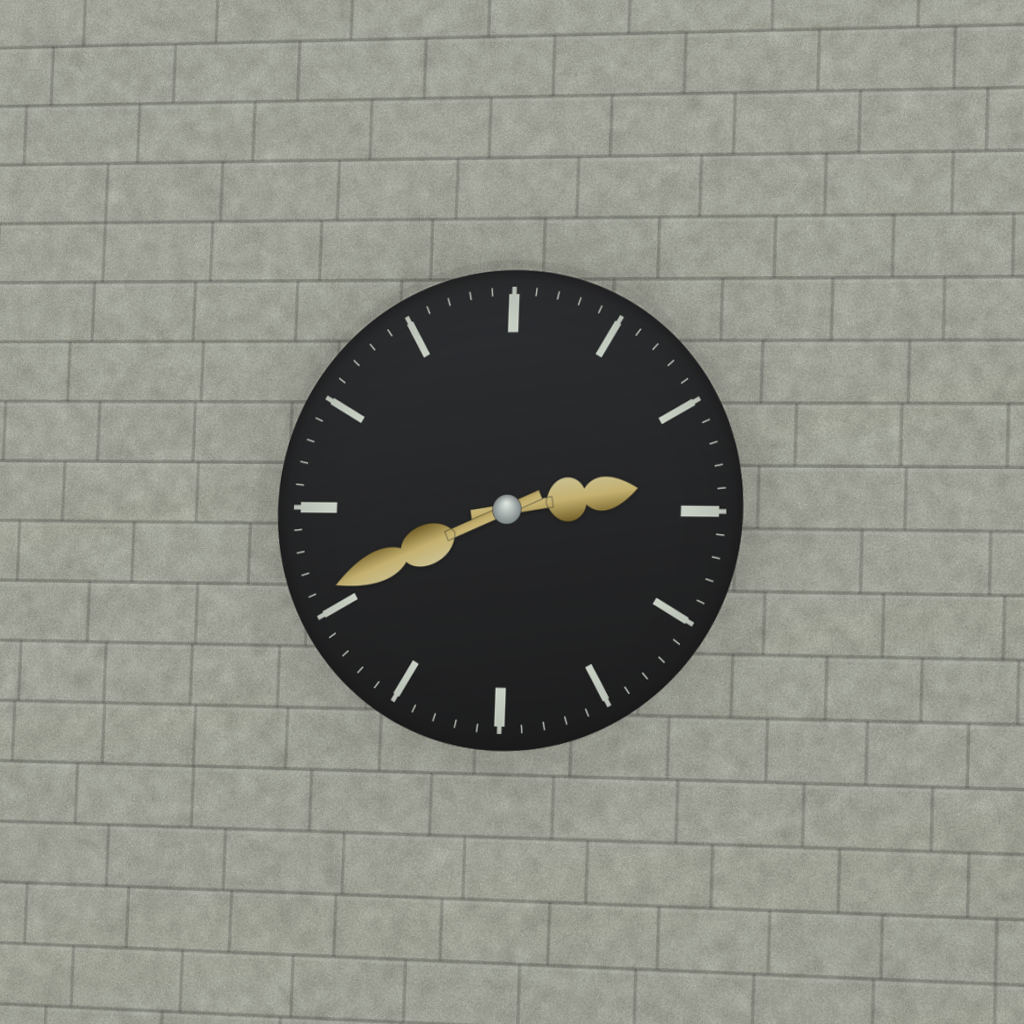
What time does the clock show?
2:41
